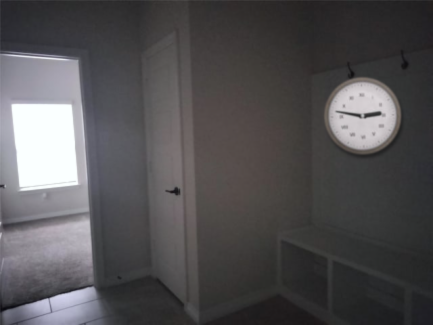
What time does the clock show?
2:47
